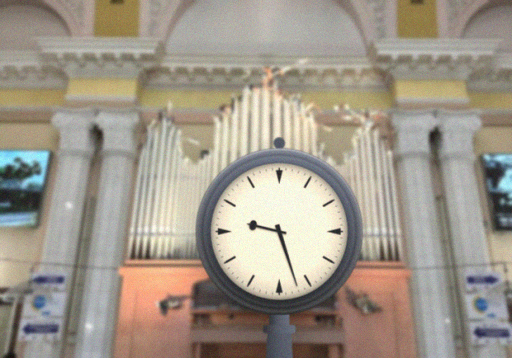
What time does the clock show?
9:27
